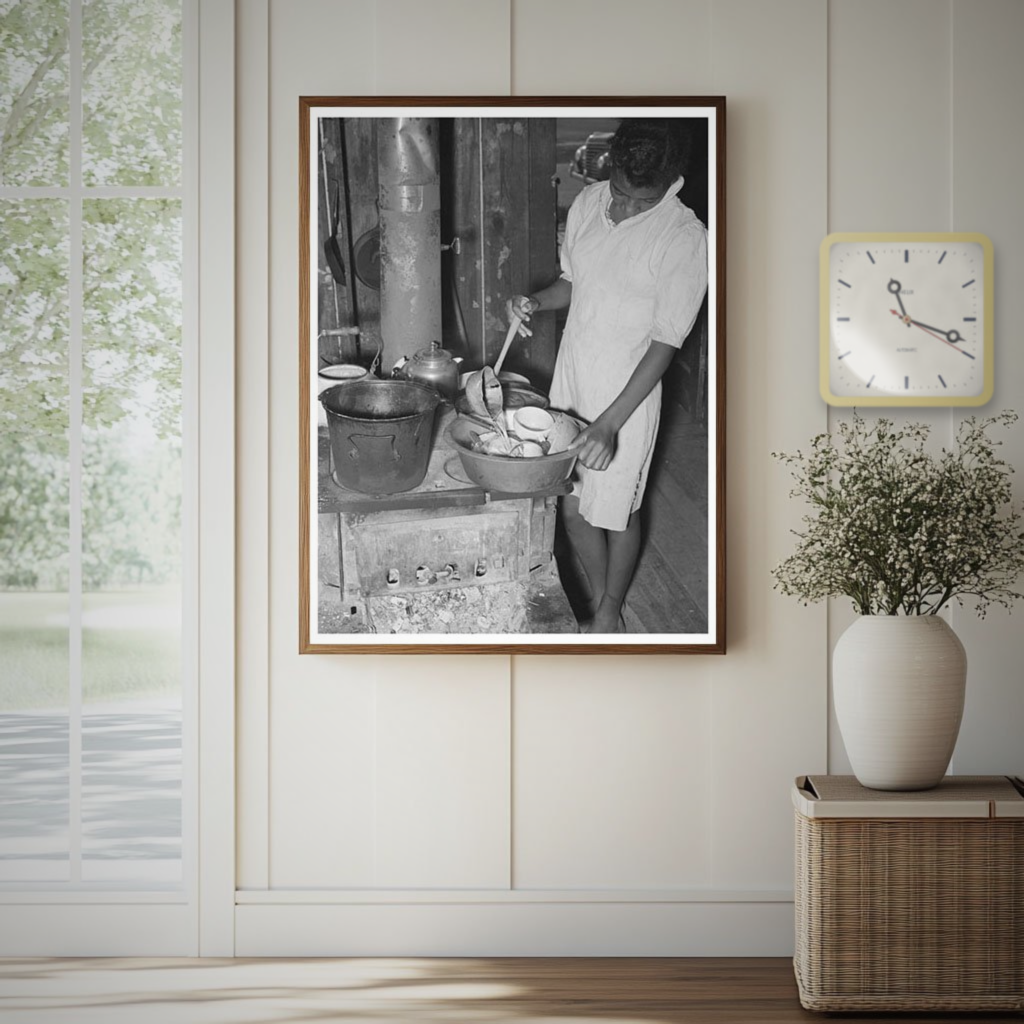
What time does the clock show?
11:18:20
